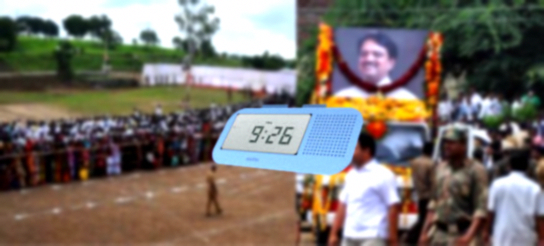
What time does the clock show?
9:26
